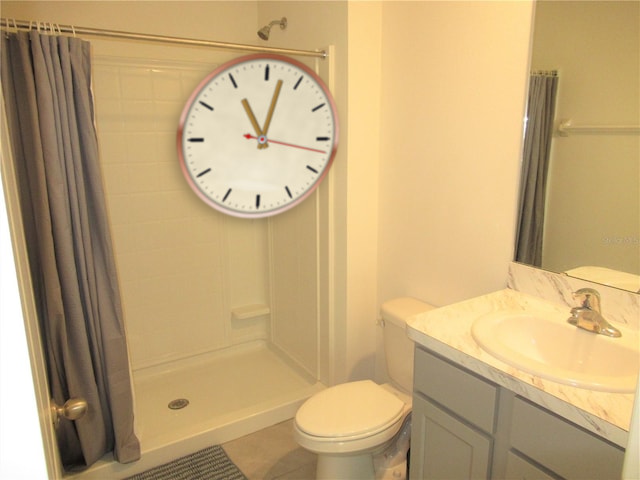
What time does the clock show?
11:02:17
